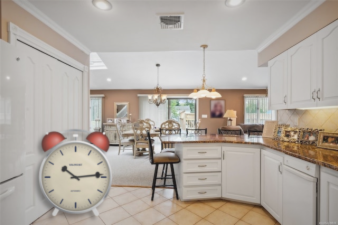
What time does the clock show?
10:14
